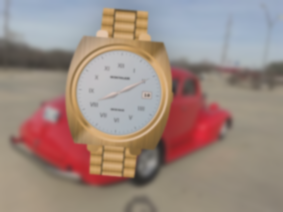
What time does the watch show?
8:10
